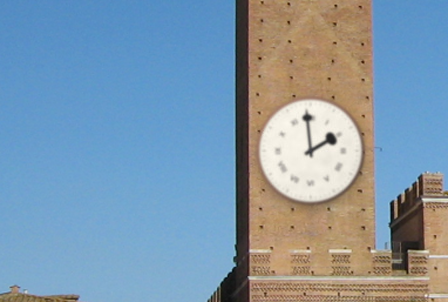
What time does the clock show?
1:59
